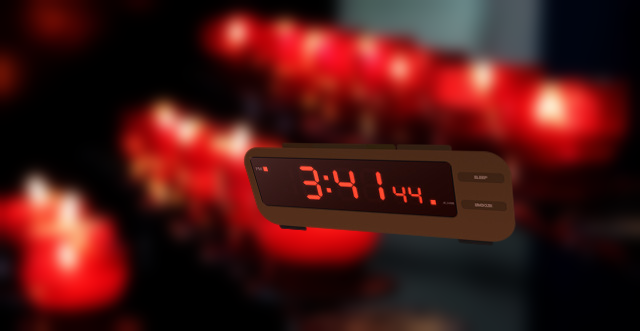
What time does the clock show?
3:41:44
